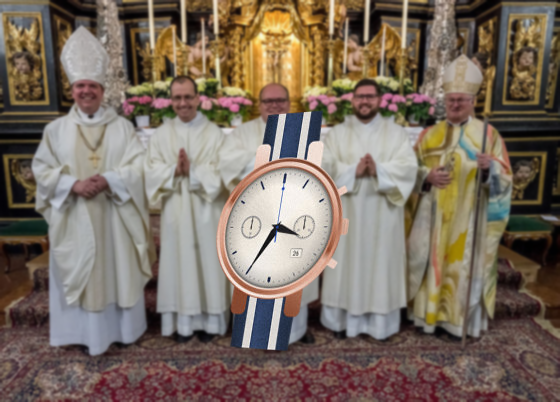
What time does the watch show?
3:35
